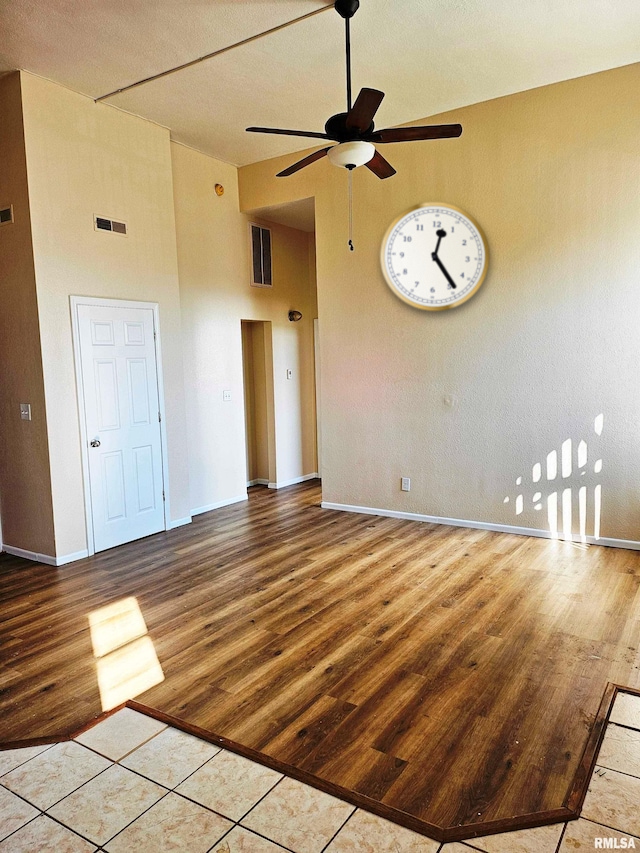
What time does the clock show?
12:24
